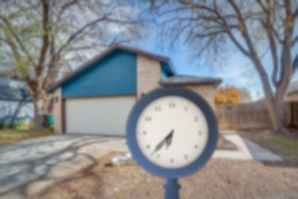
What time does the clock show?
6:37
